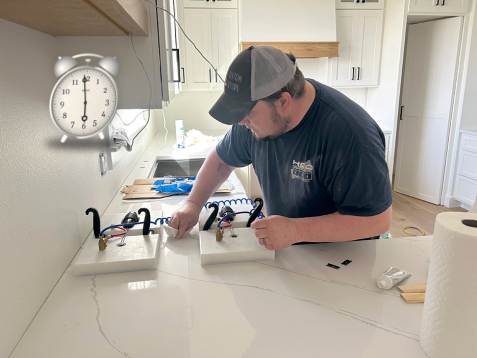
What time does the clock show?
5:59
